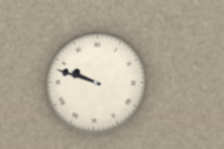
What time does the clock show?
9:48
